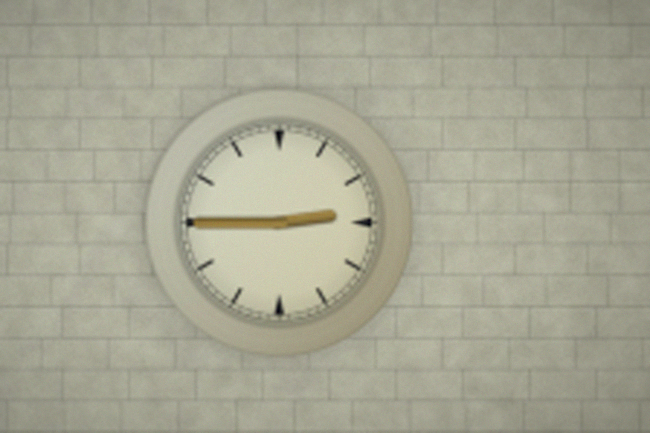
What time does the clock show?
2:45
